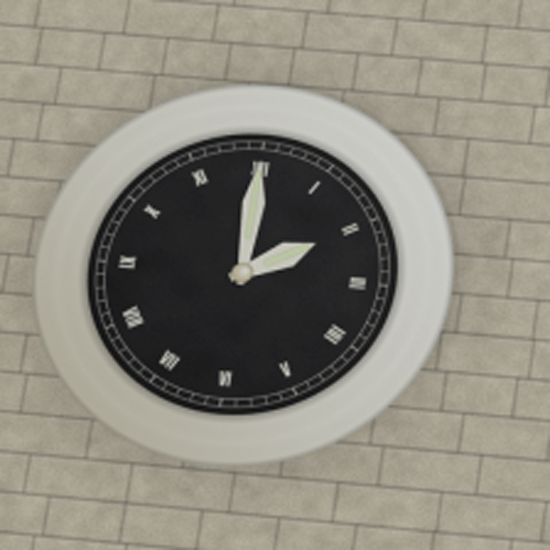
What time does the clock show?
2:00
